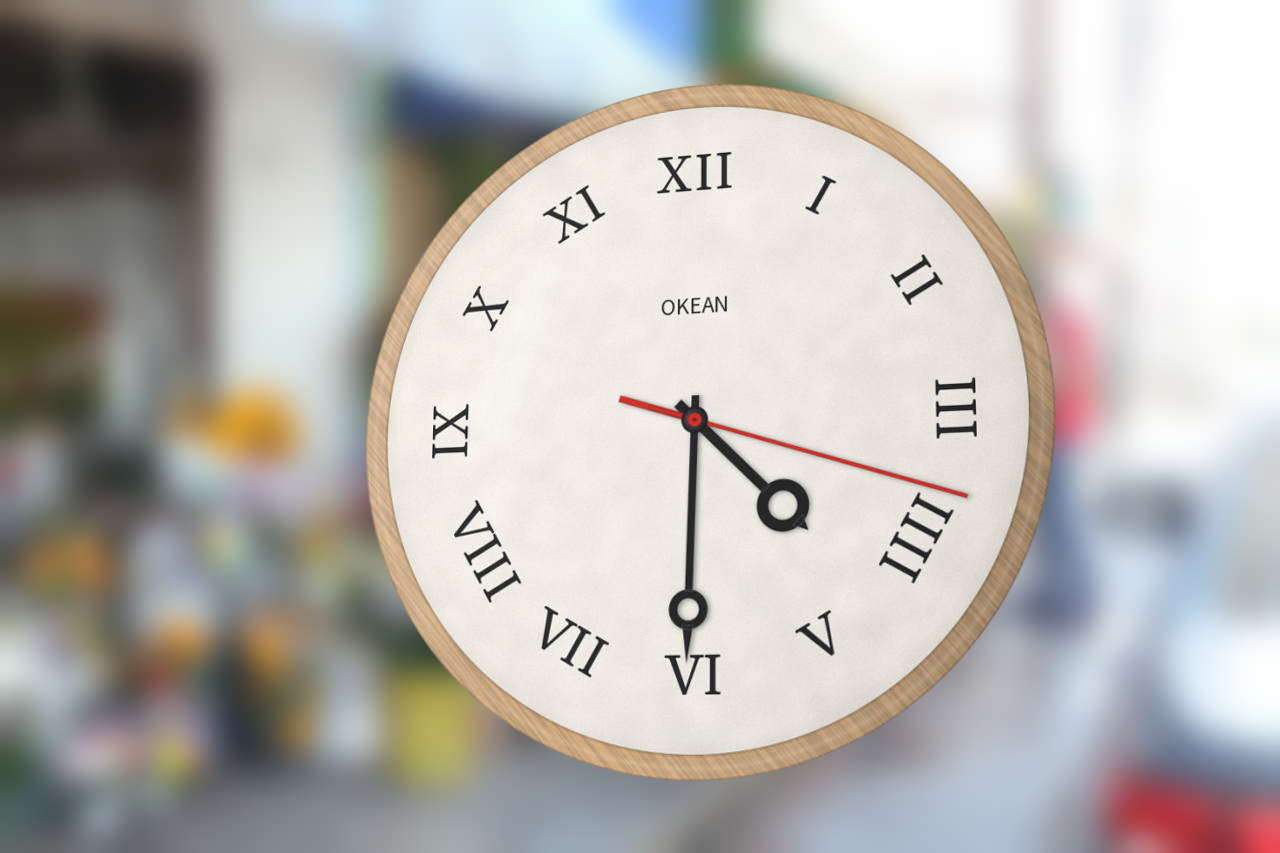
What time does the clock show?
4:30:18
